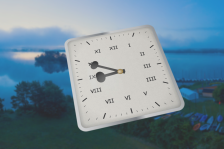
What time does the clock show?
8:50
